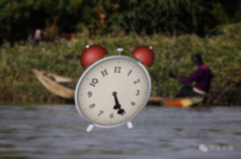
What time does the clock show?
5:26
